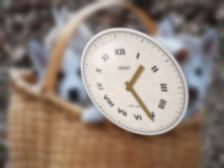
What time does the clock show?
1:26
